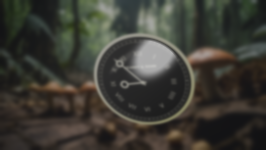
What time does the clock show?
8:53
